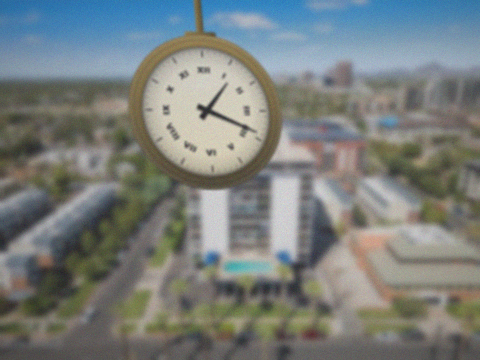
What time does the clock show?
1:19
